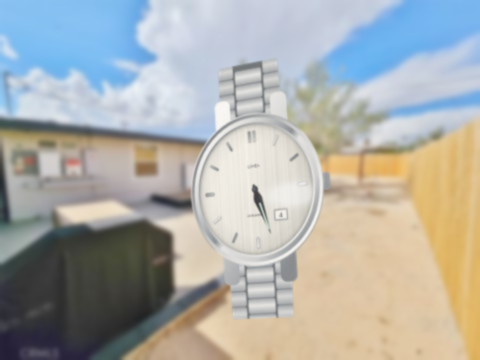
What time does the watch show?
5:27
